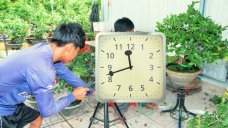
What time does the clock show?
11:42
